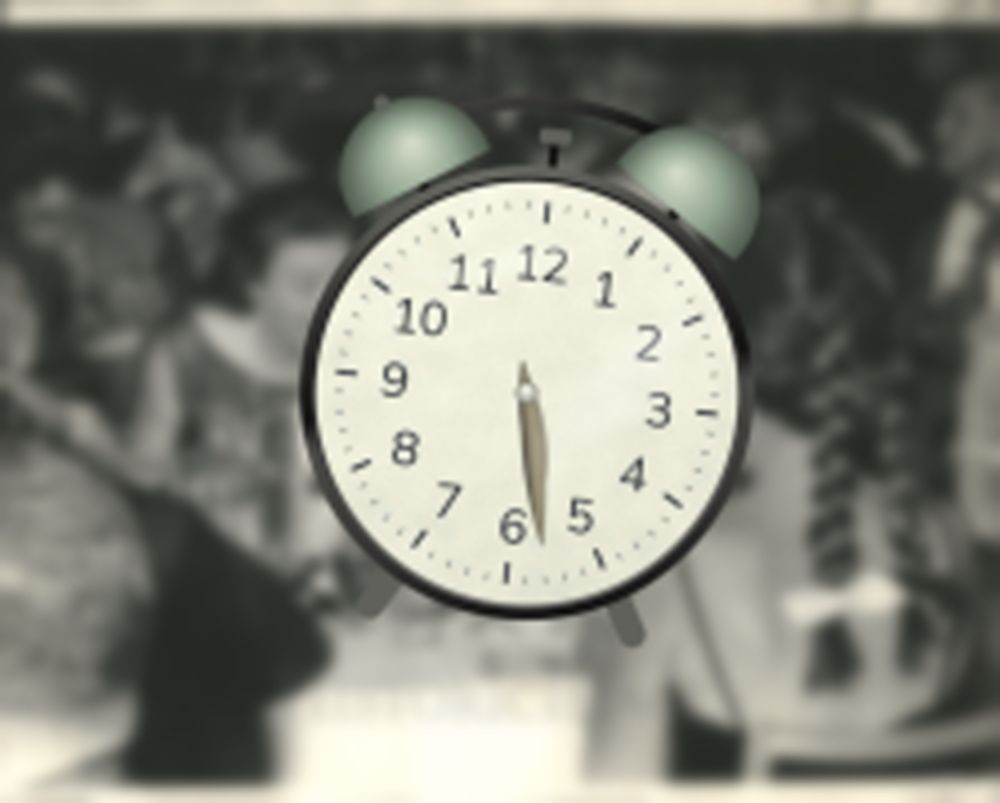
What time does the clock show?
5:28
